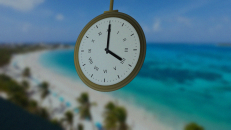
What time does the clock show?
4:00
